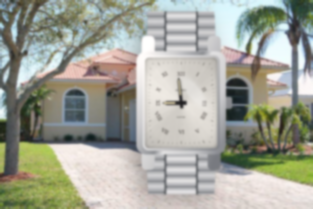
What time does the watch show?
8:59
